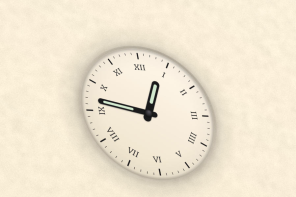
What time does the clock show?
12:47
